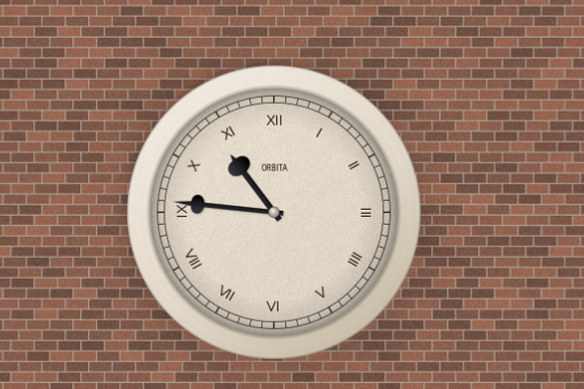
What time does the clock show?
10:46
